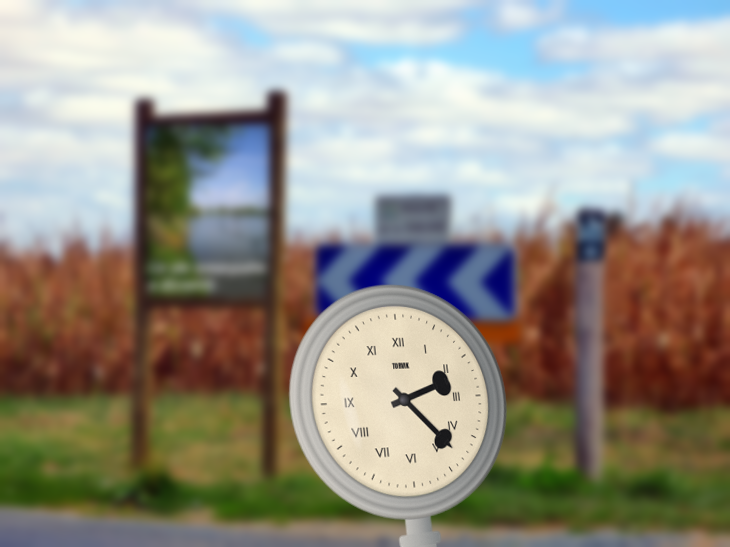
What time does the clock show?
2:23
